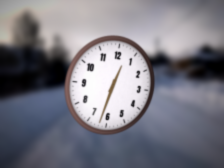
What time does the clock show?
12:32
